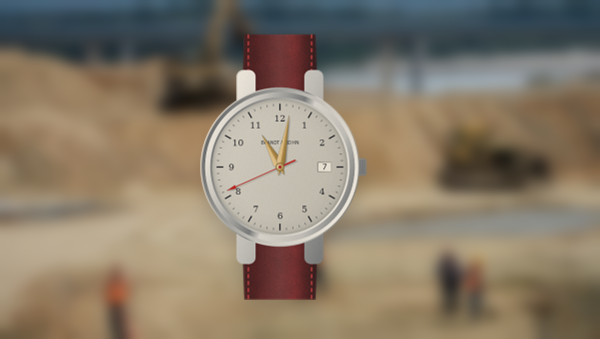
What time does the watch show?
11:01:41
